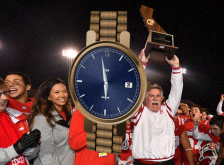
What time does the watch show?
5:58
